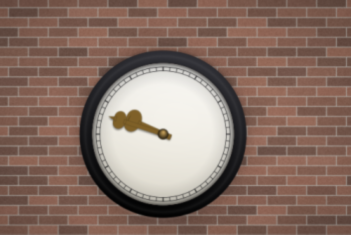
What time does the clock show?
9:48
